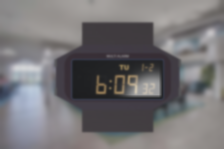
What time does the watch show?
6:09
